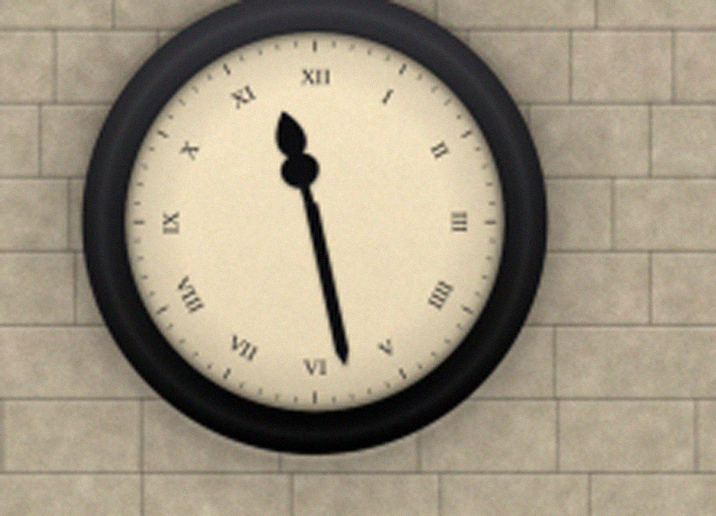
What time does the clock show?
11:28
